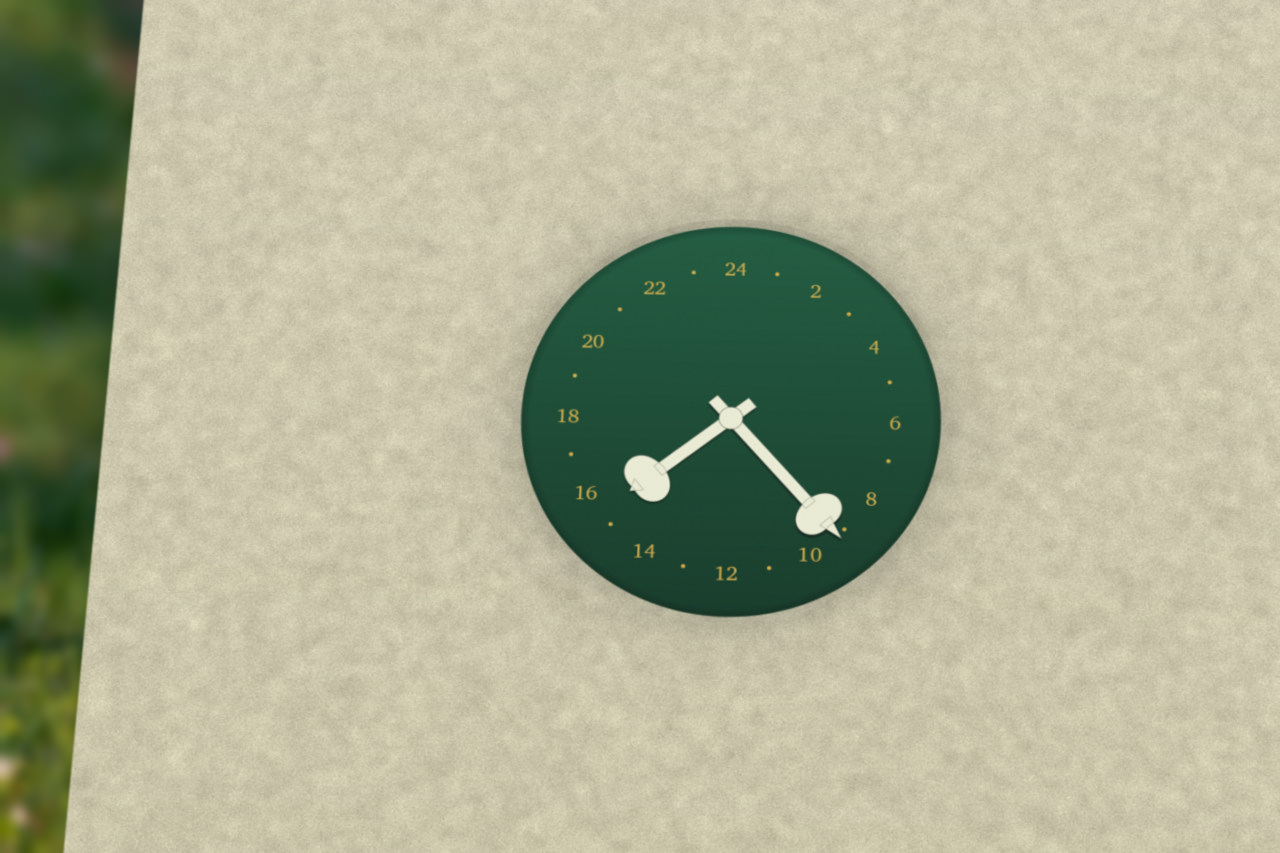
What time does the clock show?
15:23
